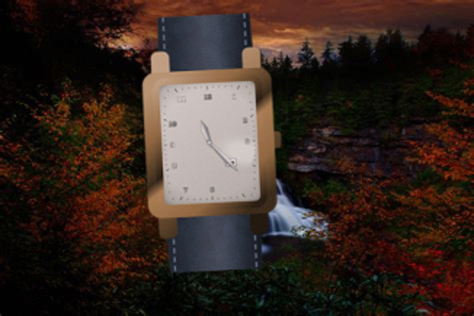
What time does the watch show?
11:23
